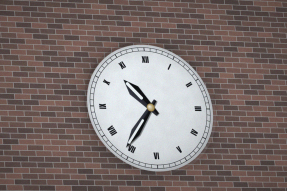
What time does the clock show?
10:36
